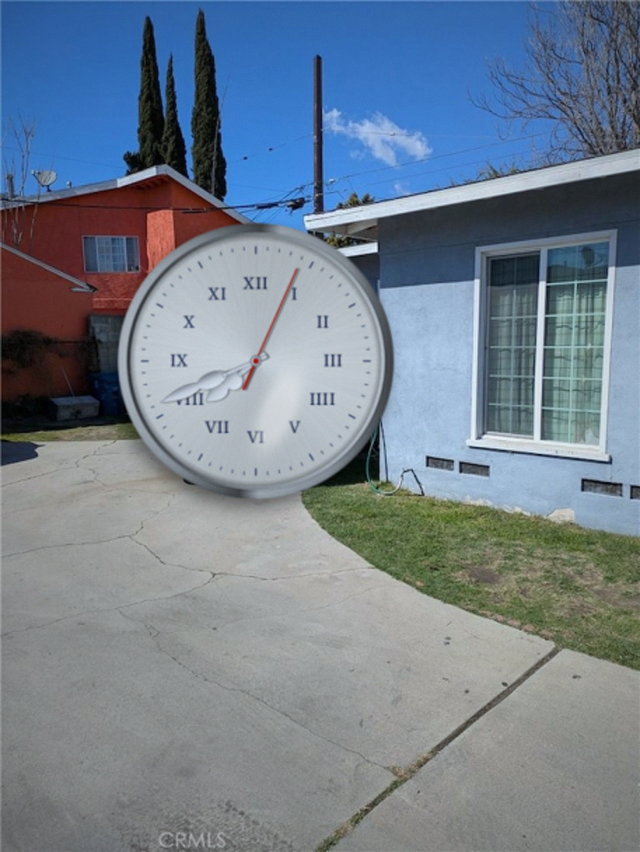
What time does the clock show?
7:41:04
